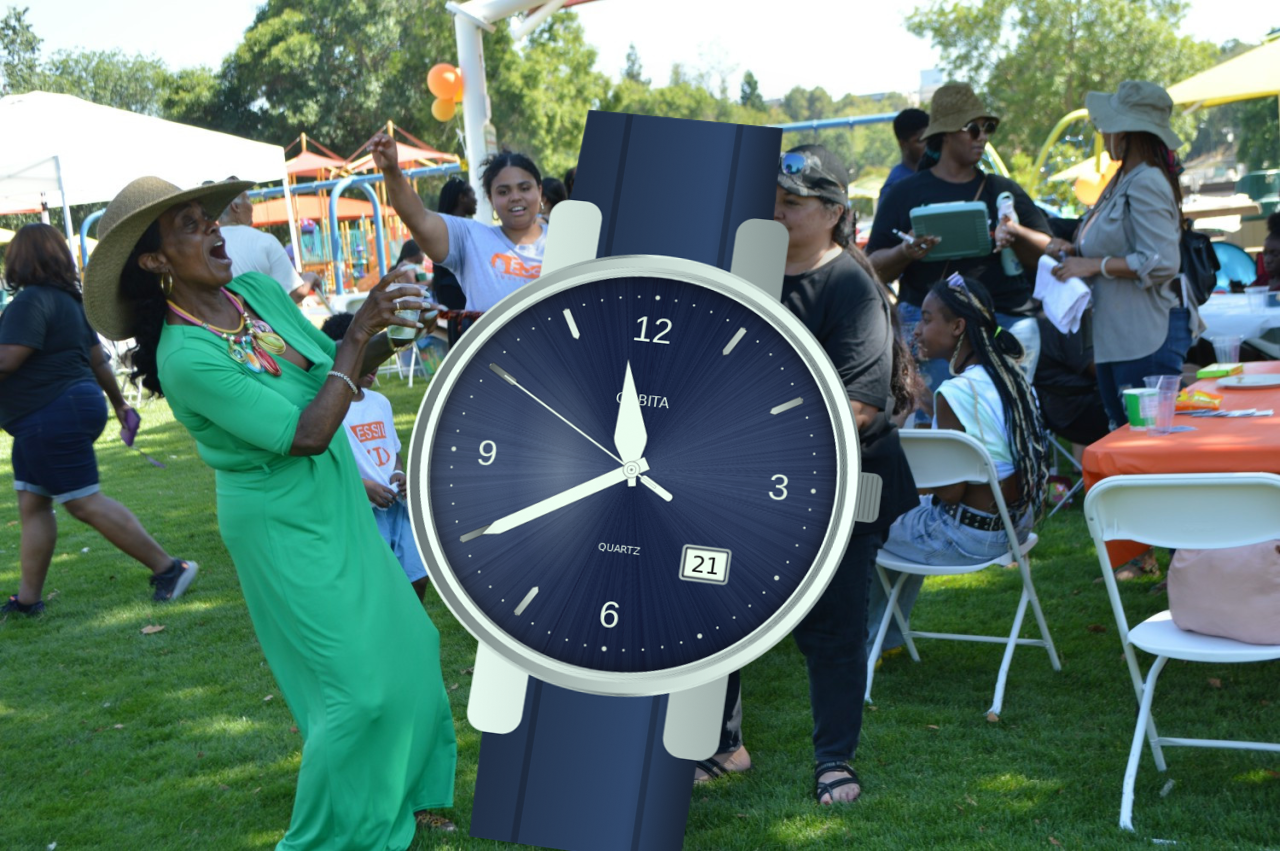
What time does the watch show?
11:39:50
